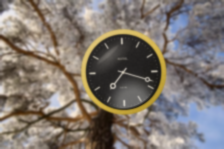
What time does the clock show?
7:18
